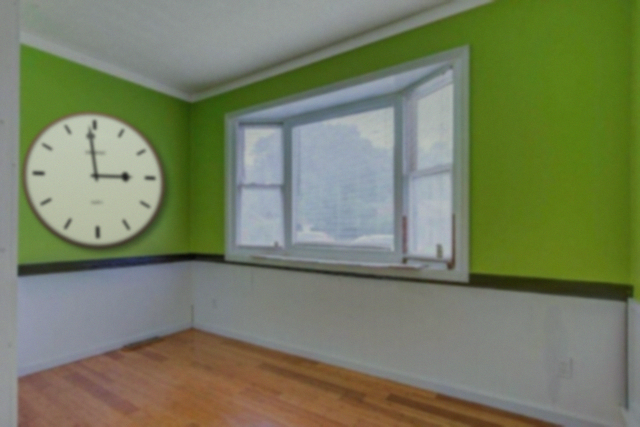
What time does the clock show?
2:59
